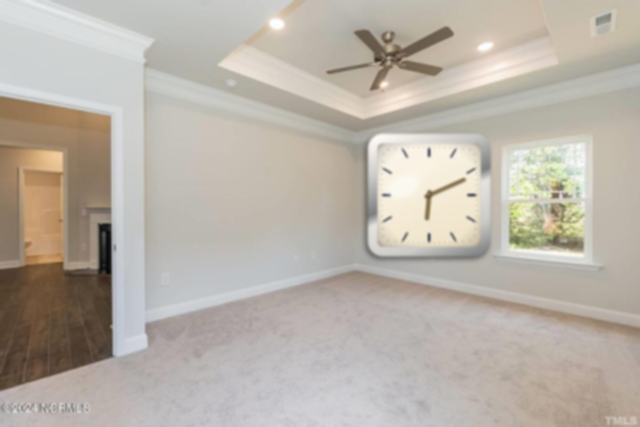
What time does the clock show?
6:11
